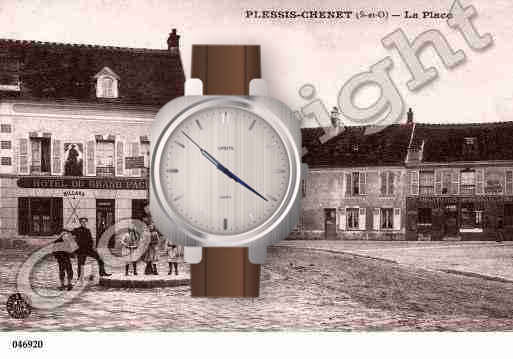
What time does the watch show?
10:20:52
